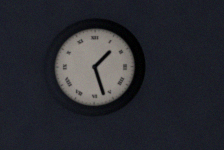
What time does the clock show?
1:27
